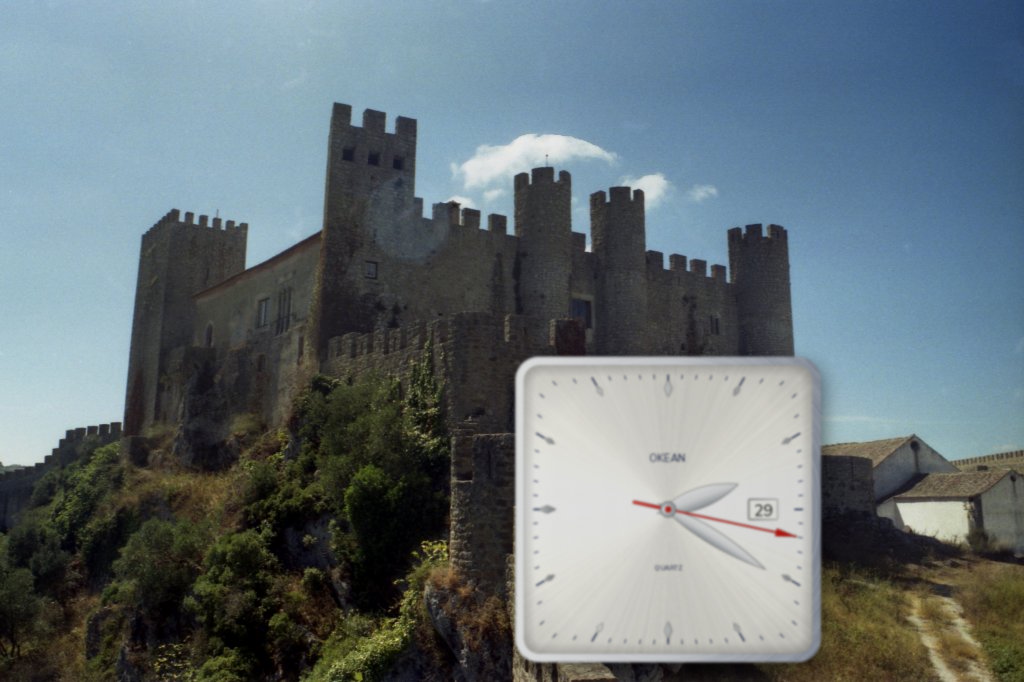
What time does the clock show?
2:20:17
